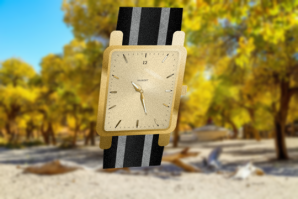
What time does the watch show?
10:27
